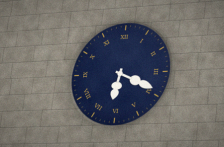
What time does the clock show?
6:19
